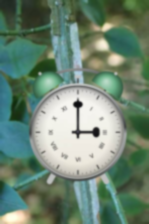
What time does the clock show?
3:00
